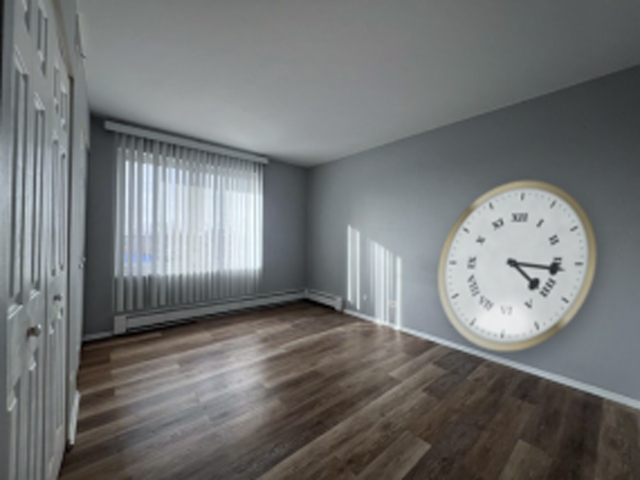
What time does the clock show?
4:16
